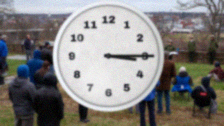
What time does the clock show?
3:15
